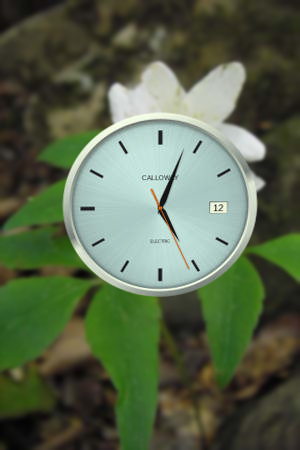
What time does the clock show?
5:03:26
